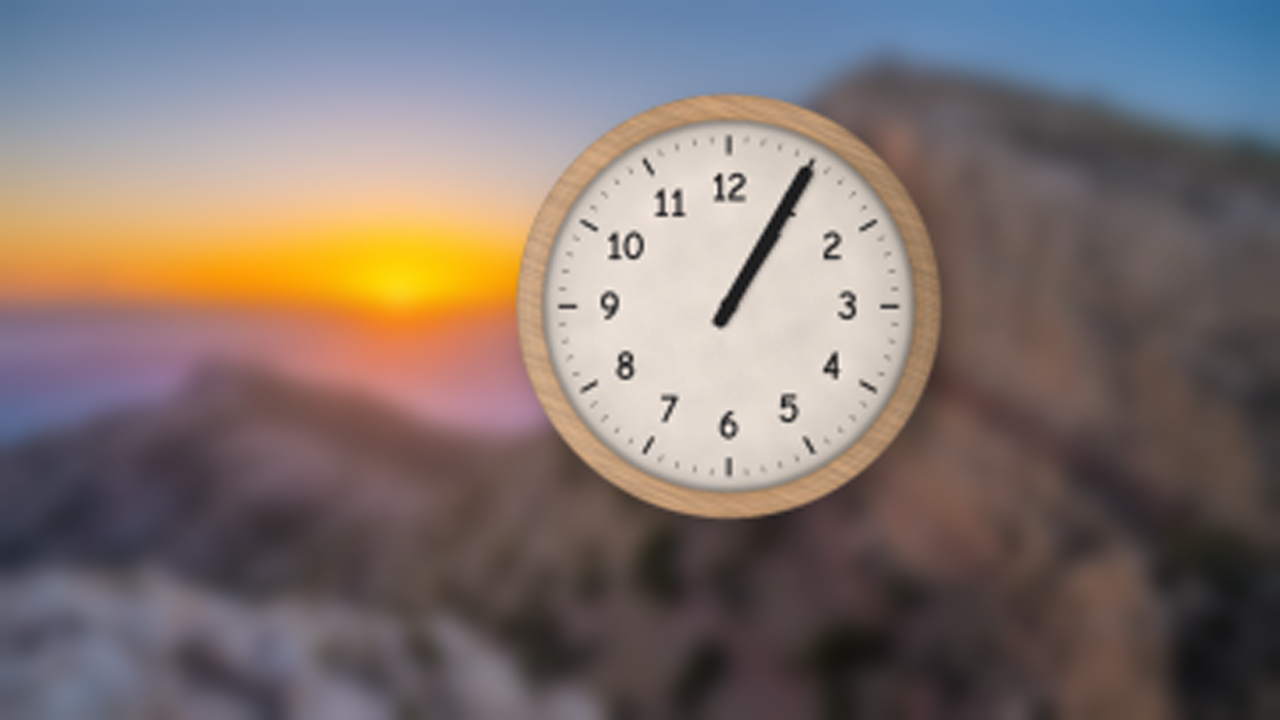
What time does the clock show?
1:05
